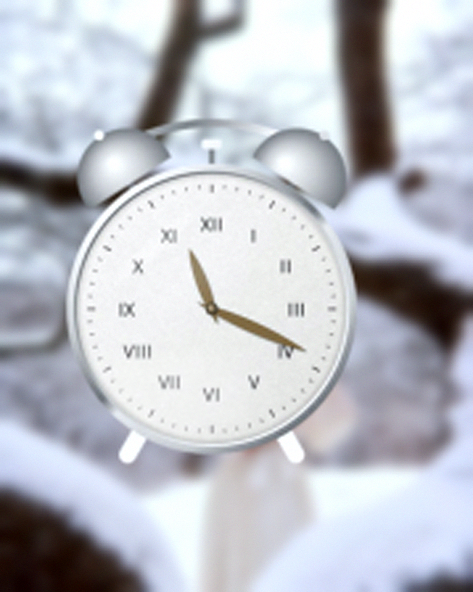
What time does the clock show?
11:19
